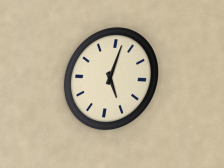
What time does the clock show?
5:02
